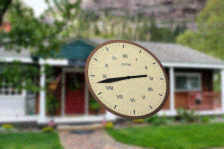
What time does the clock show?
2:43
